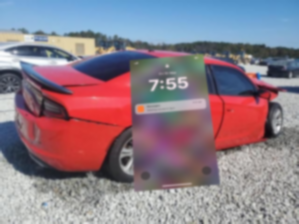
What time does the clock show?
7:55
